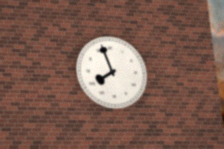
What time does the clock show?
7:57
